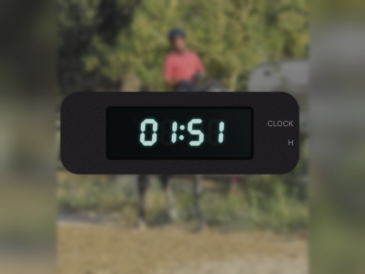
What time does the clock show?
1:51
